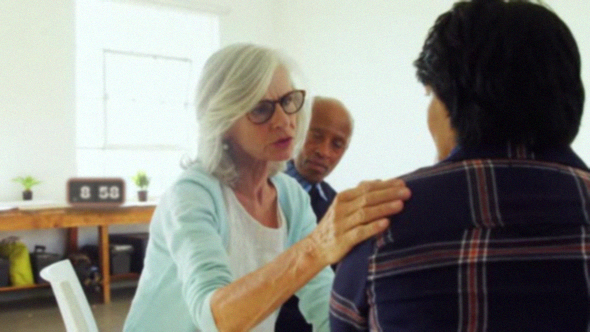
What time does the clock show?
8:58
